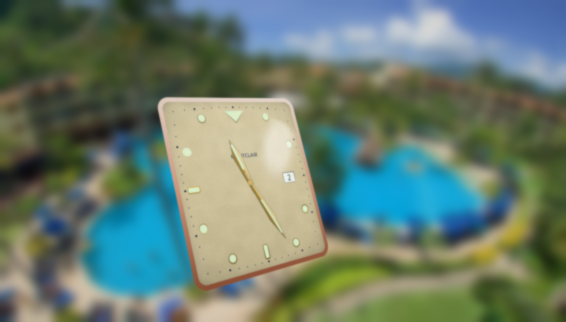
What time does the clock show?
11:26
